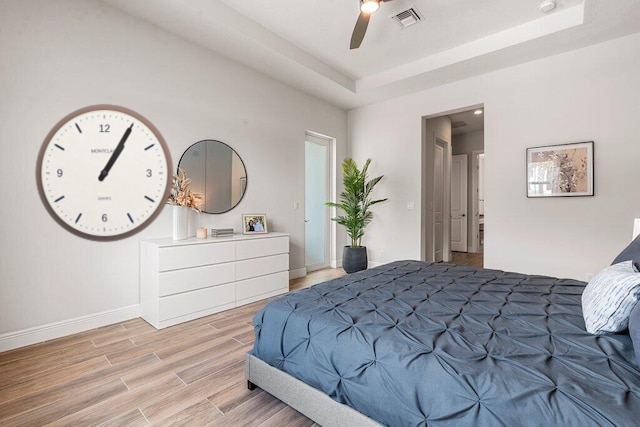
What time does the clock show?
1:05
